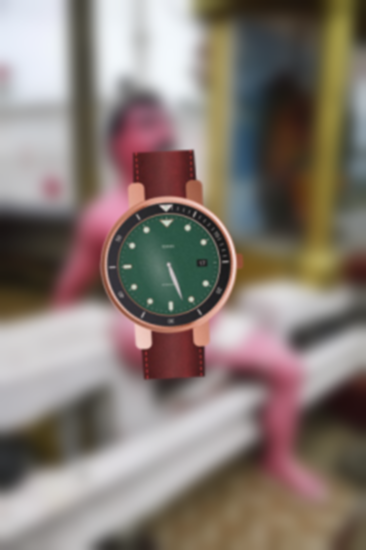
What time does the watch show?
5:27
